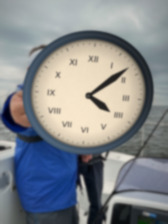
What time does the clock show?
4:08
